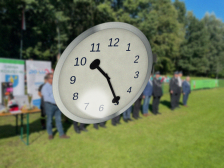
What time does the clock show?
10:25
